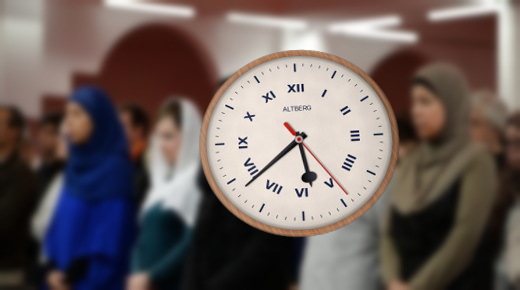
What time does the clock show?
5:38:24
